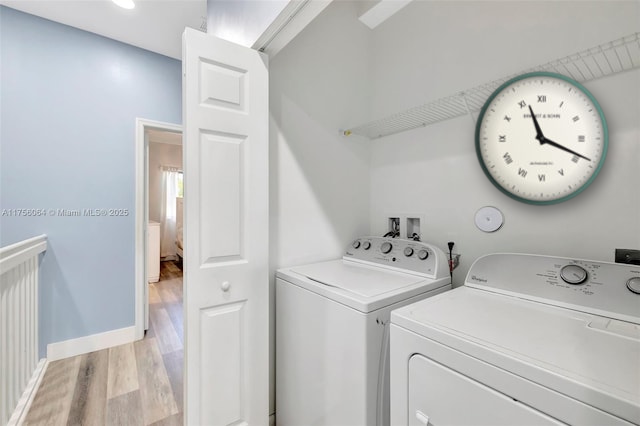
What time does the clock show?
11:19
